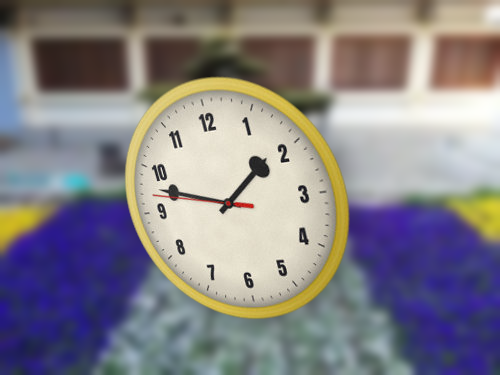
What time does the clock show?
1:47:47
